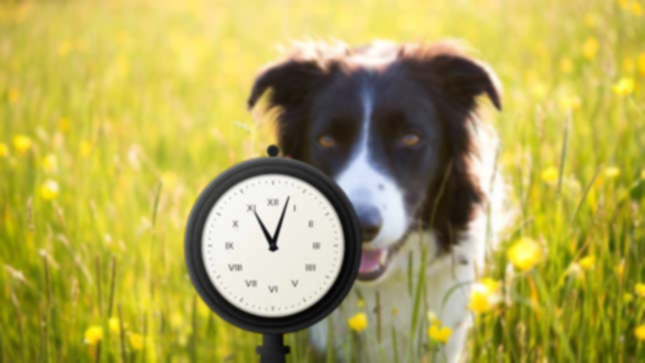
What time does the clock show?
11:03
